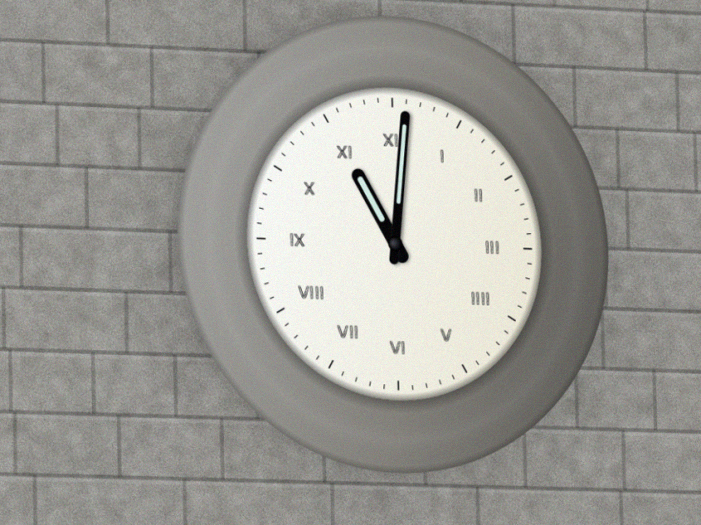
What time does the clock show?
11:01
